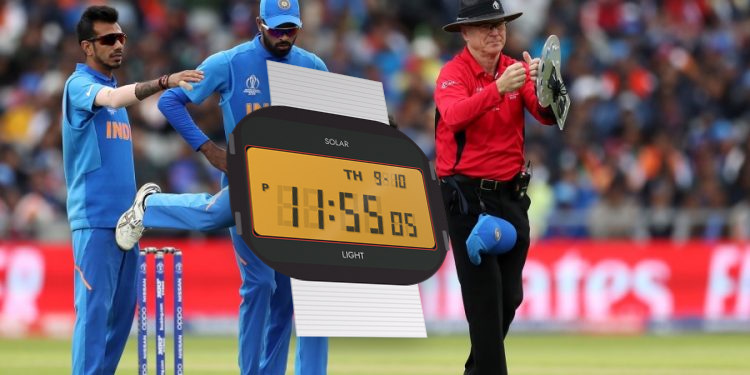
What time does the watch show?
11:55:05
